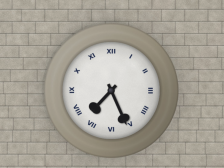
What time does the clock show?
7:26
